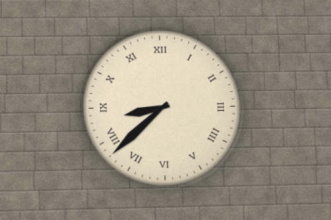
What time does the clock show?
8:38
